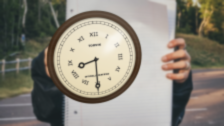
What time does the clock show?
8:30
